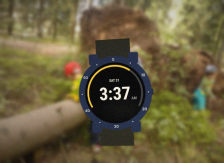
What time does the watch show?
3:37
